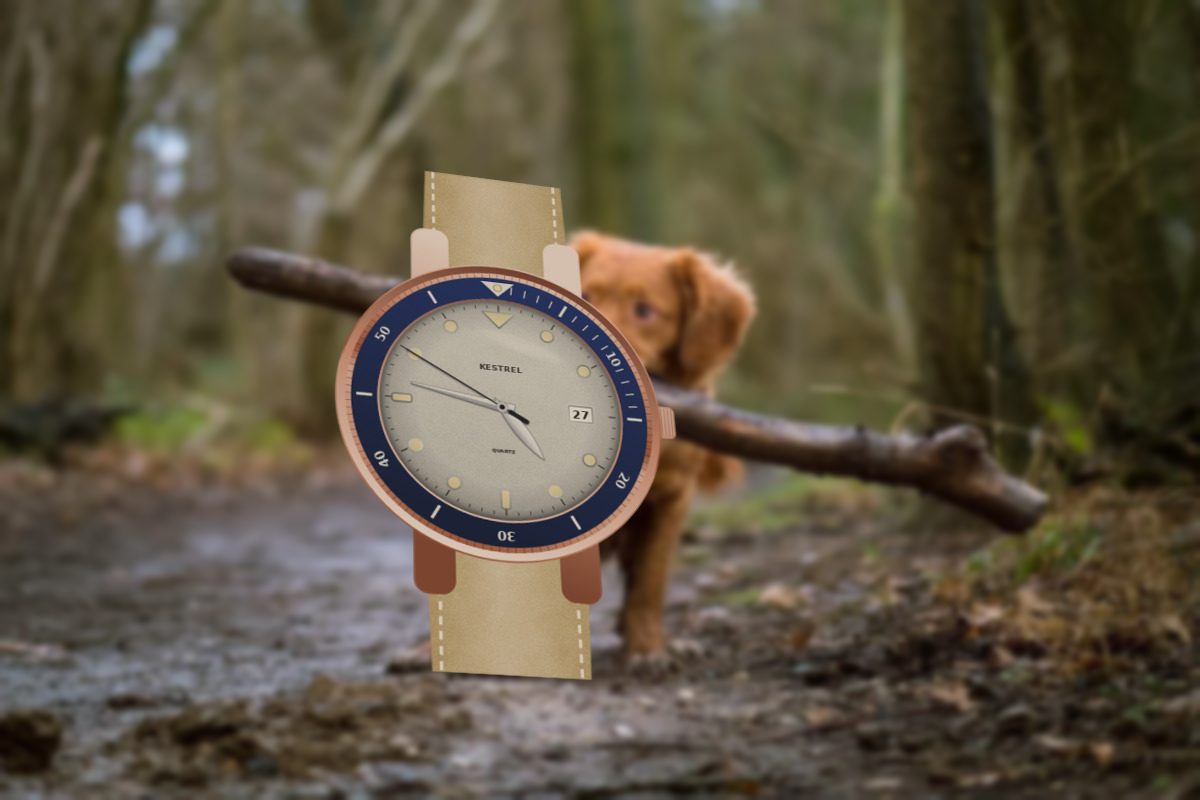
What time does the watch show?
4:46:50
